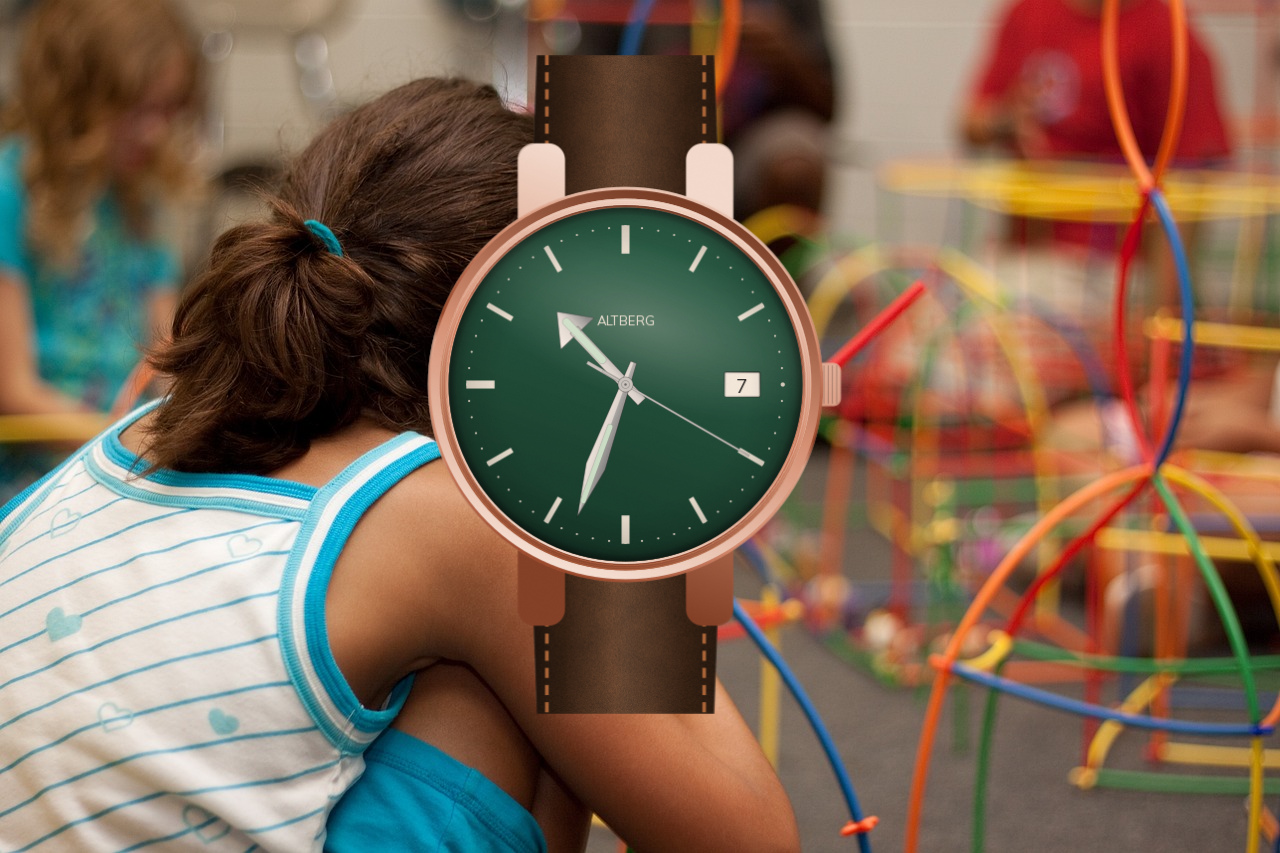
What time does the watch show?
10:33:20
